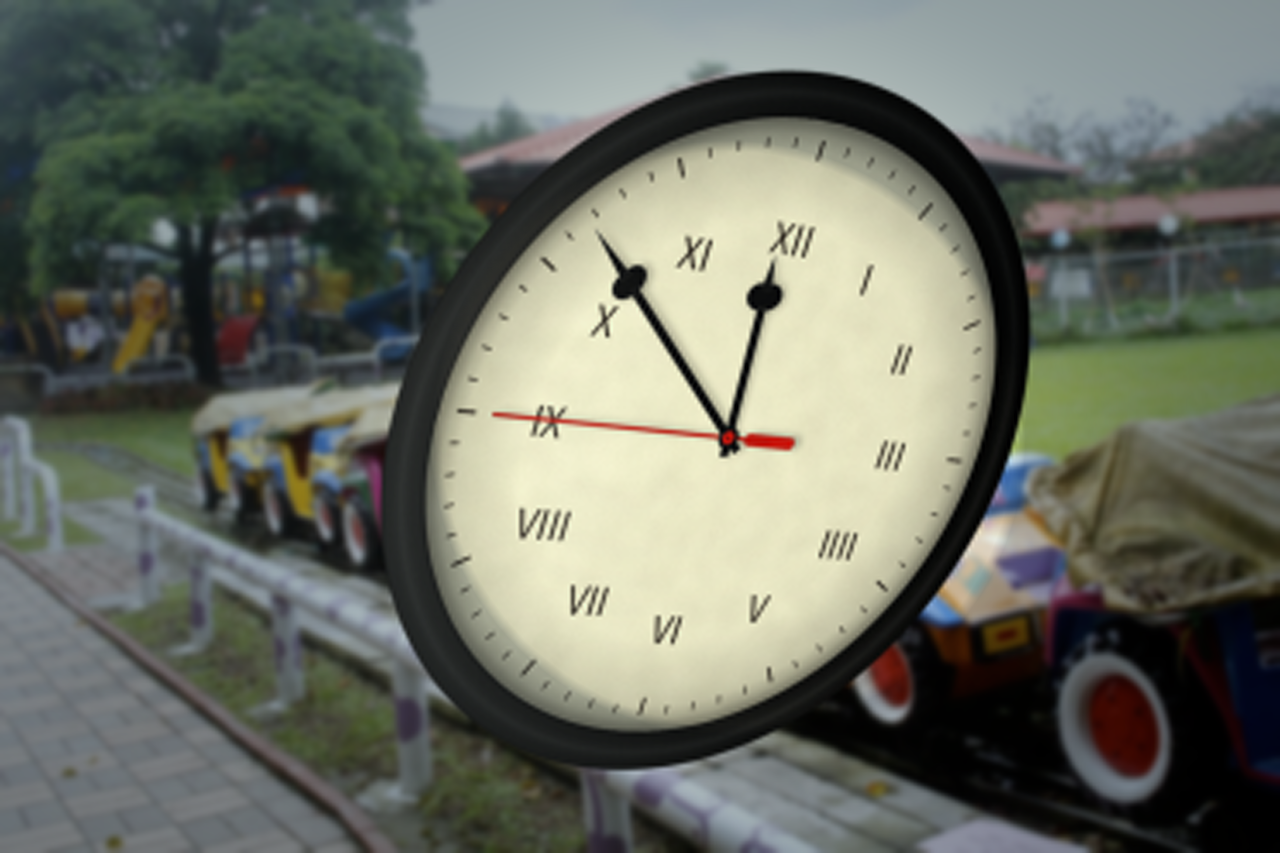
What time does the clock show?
11:51:45
